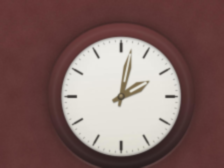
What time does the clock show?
2:02
